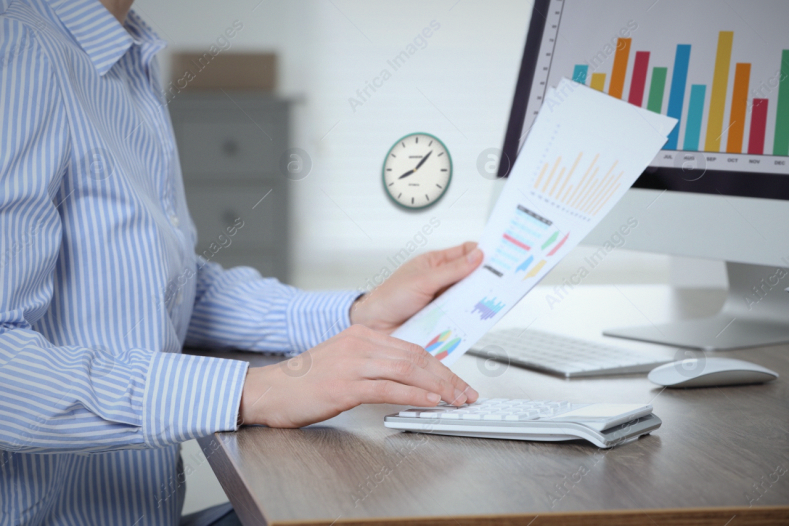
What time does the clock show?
8:07
